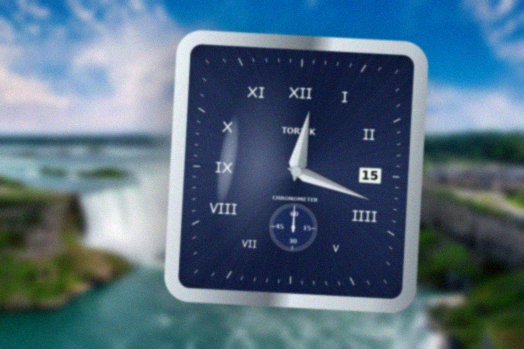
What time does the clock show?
12:18
